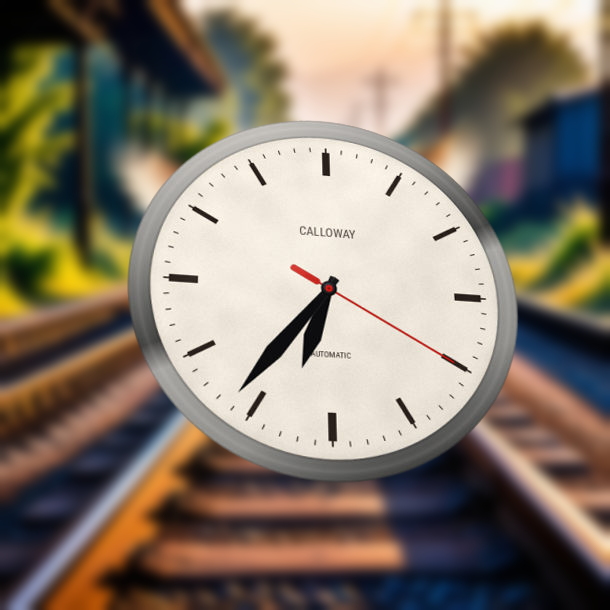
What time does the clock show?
6:36:20
